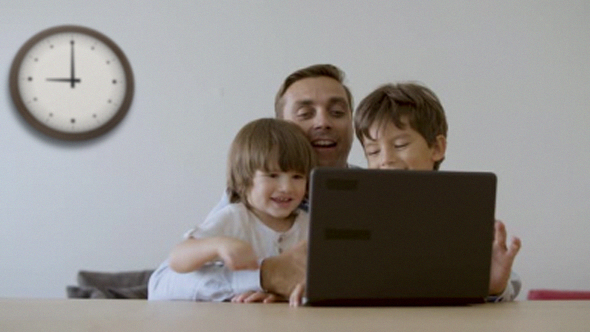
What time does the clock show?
9:00
